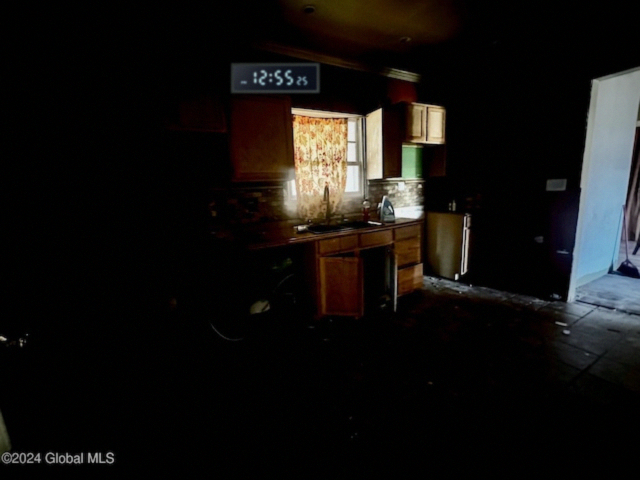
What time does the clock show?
12:55
